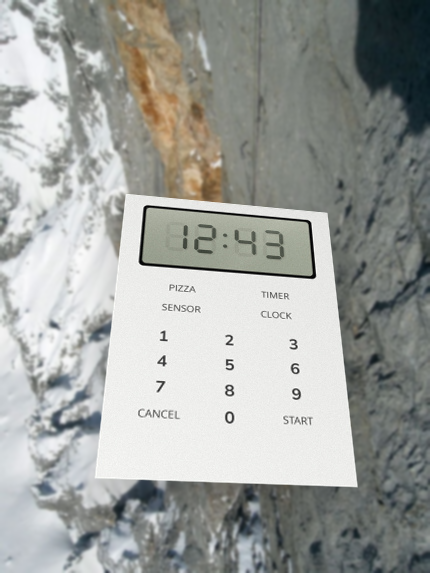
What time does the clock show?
12:43
